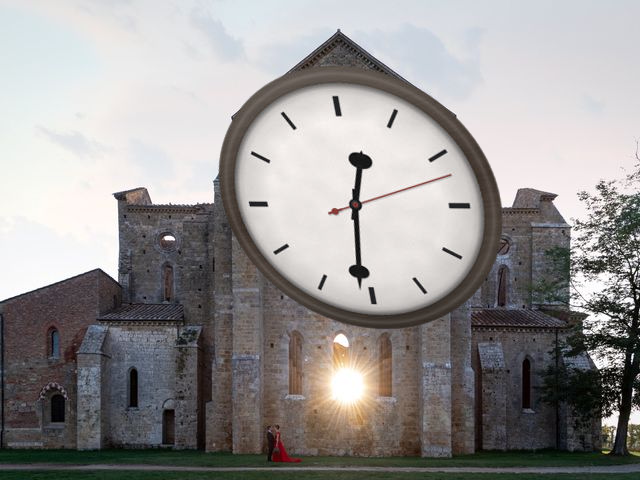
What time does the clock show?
12:31:12
